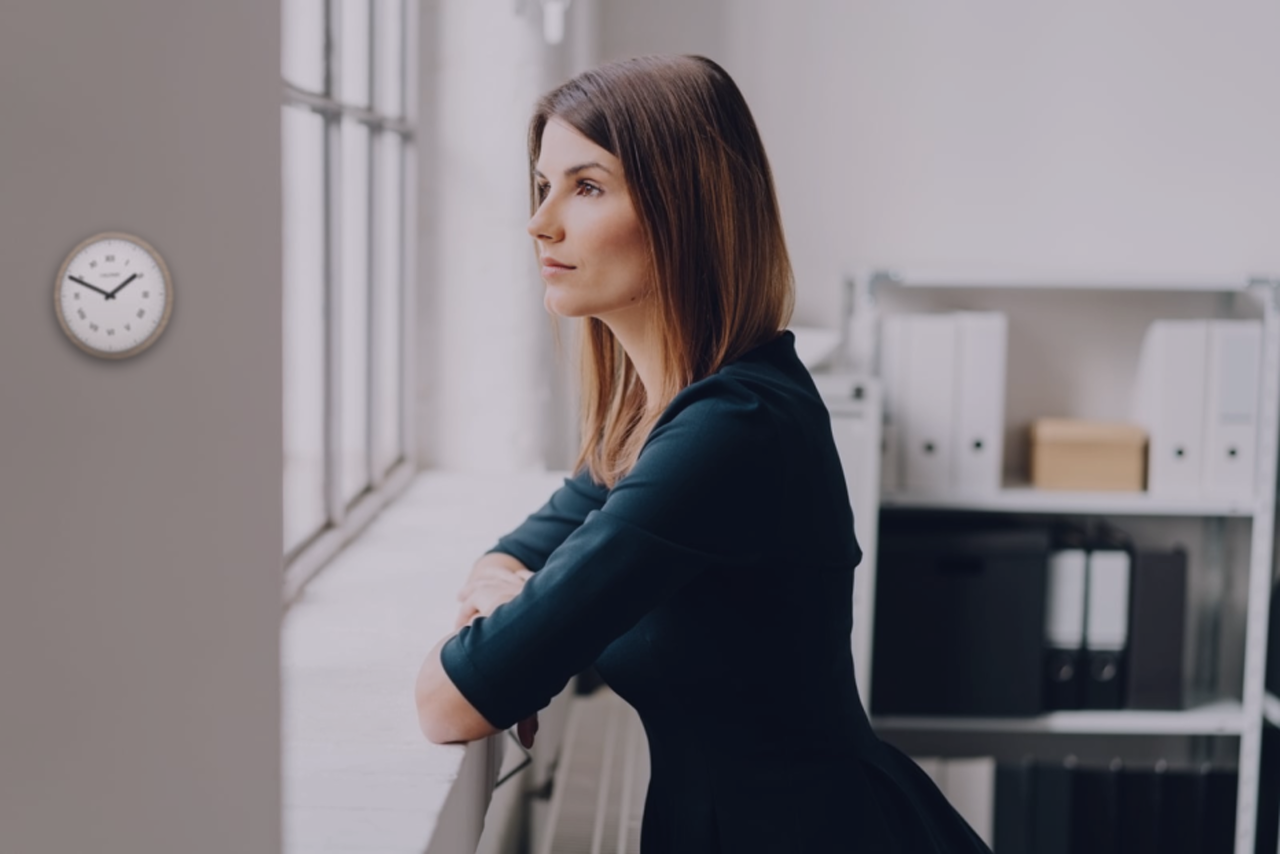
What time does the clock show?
1:49
